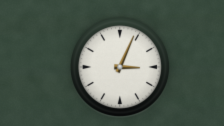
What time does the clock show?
3:04
